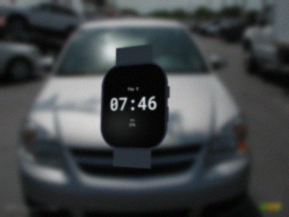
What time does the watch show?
7:46
